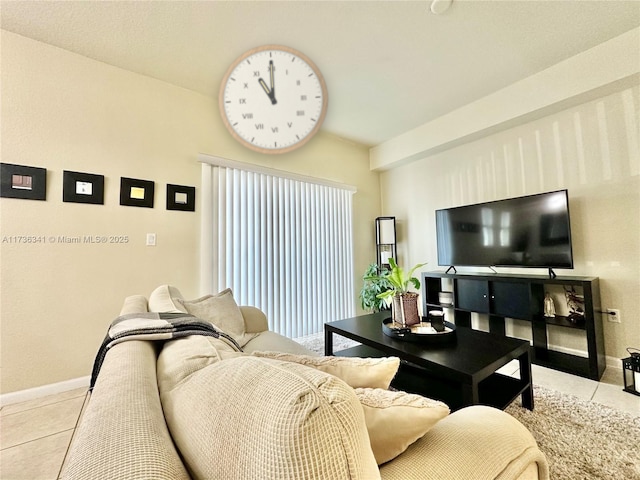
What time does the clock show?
11:00
